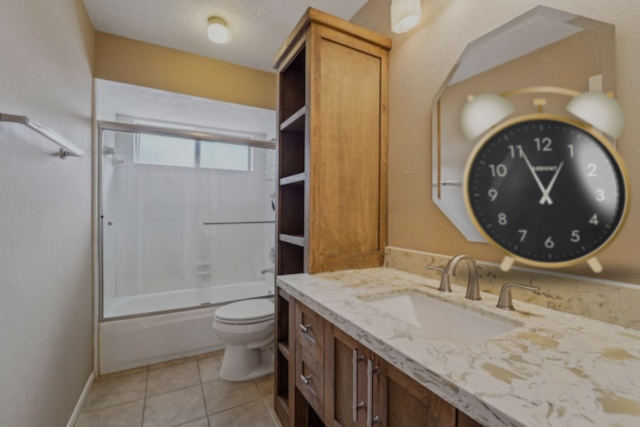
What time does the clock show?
12:56
